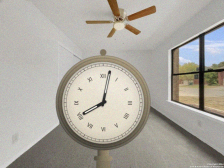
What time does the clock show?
8:02
